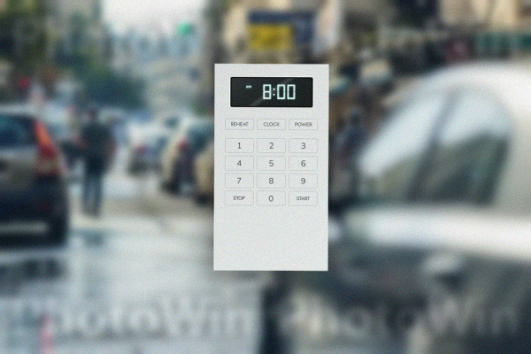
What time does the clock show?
8:00
